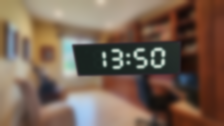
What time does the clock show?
13:50
